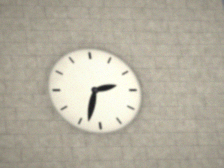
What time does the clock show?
2:33
